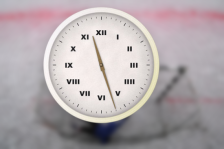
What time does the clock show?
11:27
